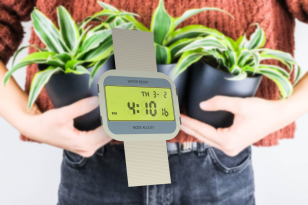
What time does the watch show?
4:10:16
